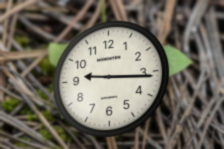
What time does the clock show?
9:16
